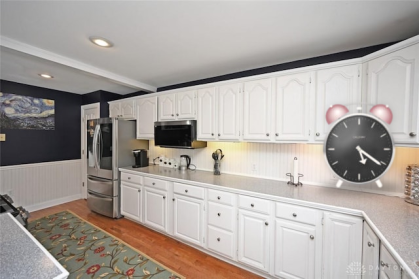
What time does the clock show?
5:21
